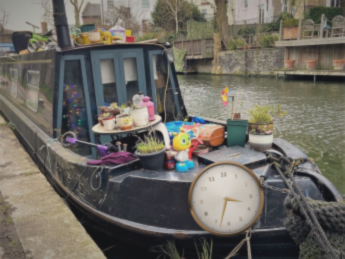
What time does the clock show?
3:33
